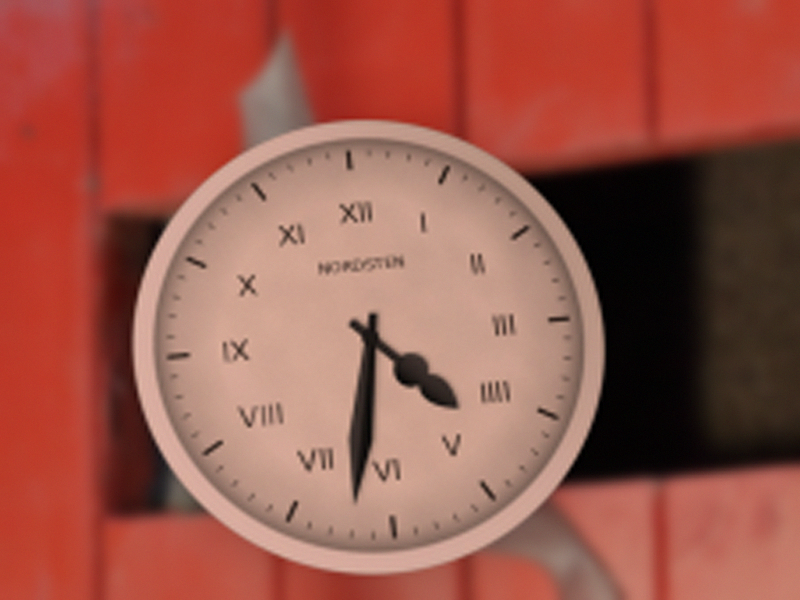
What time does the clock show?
4:32
